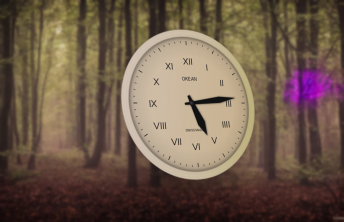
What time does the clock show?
5:14
